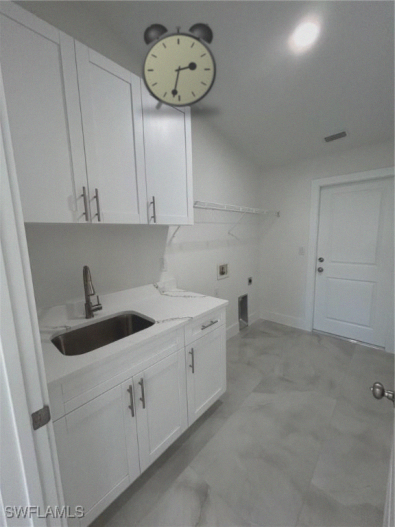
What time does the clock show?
2:32
